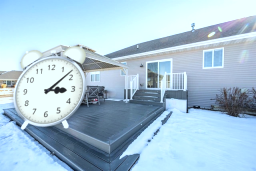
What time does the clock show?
3:08
